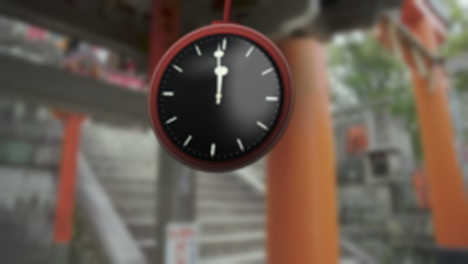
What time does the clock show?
11:59
